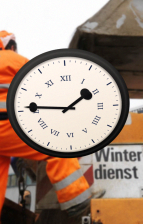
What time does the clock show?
1:46
